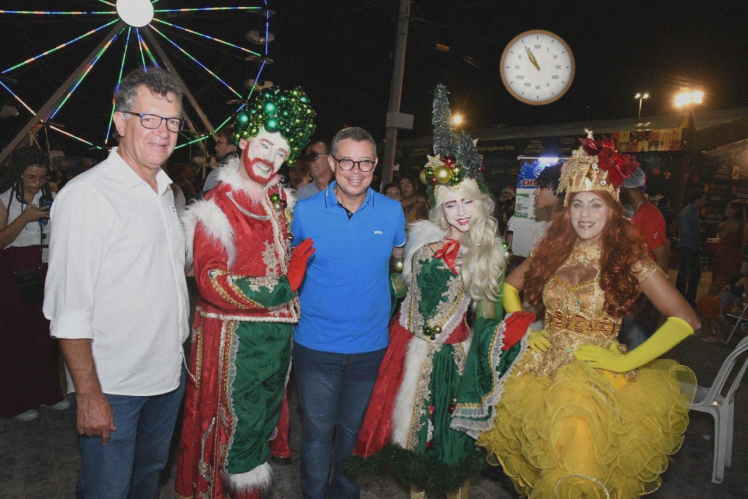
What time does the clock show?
10:55
